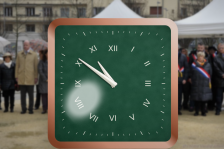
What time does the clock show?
10:51
